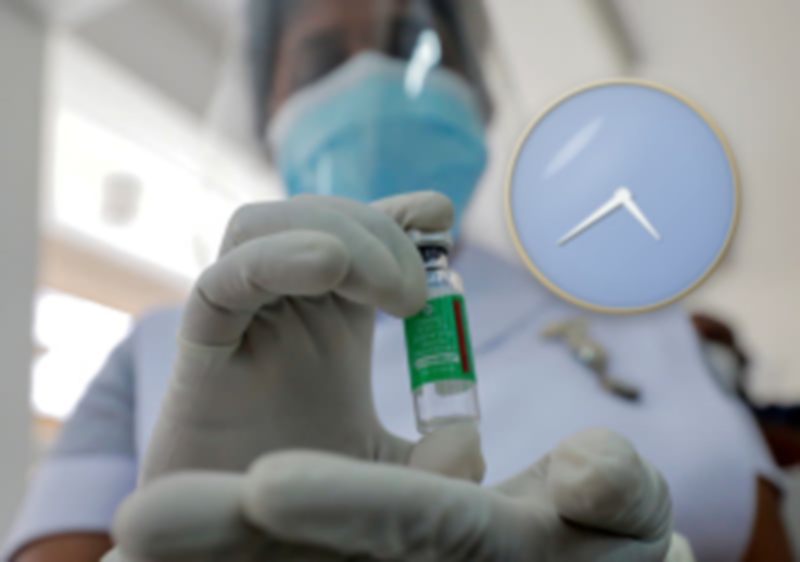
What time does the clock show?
4:39
